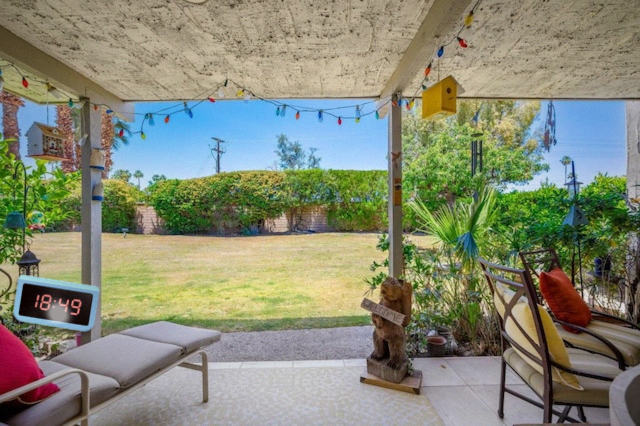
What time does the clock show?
18:49
